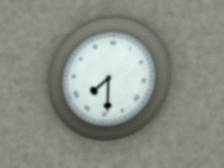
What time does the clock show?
7:29
